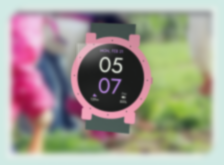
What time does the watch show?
5:07
